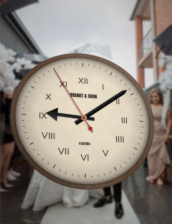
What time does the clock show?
9:08:55
